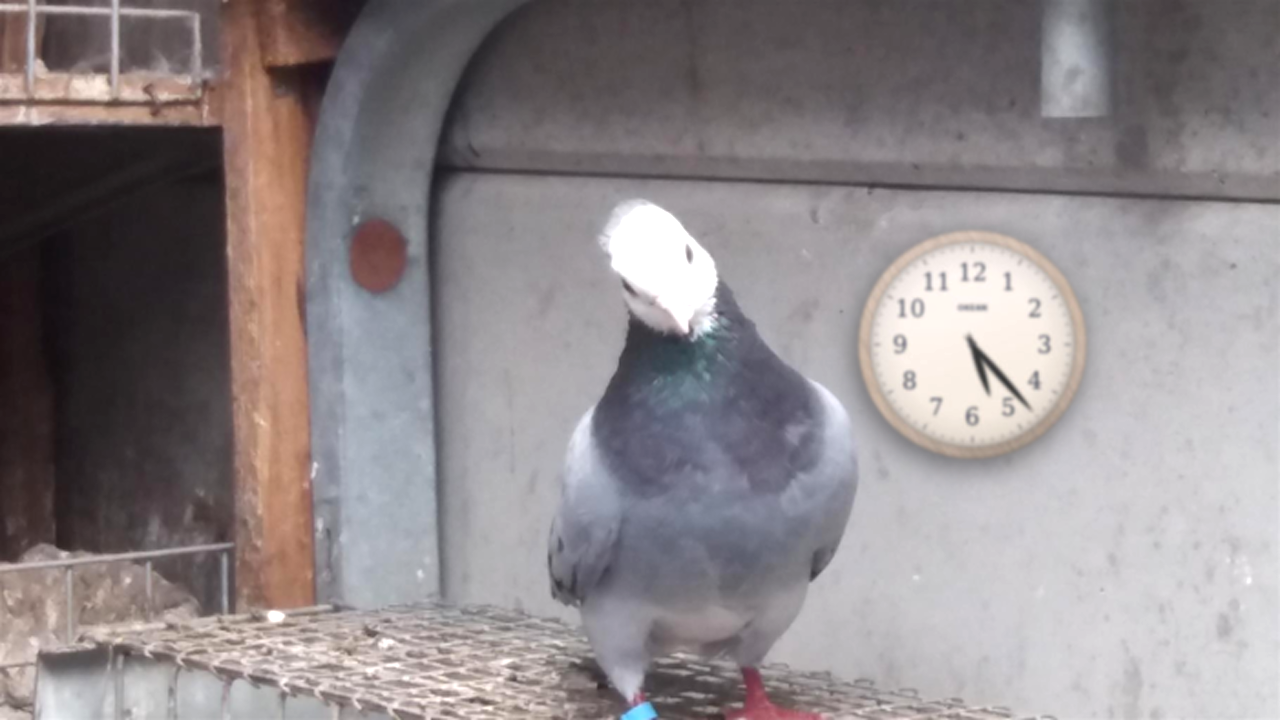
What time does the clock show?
5:23
